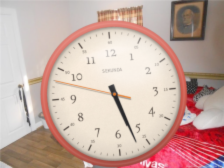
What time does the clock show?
5:26:48
